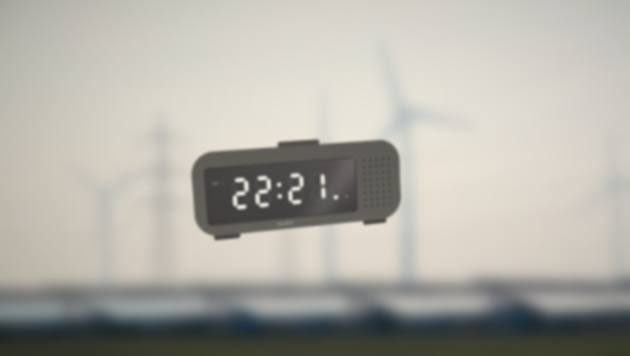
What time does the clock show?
22:21
